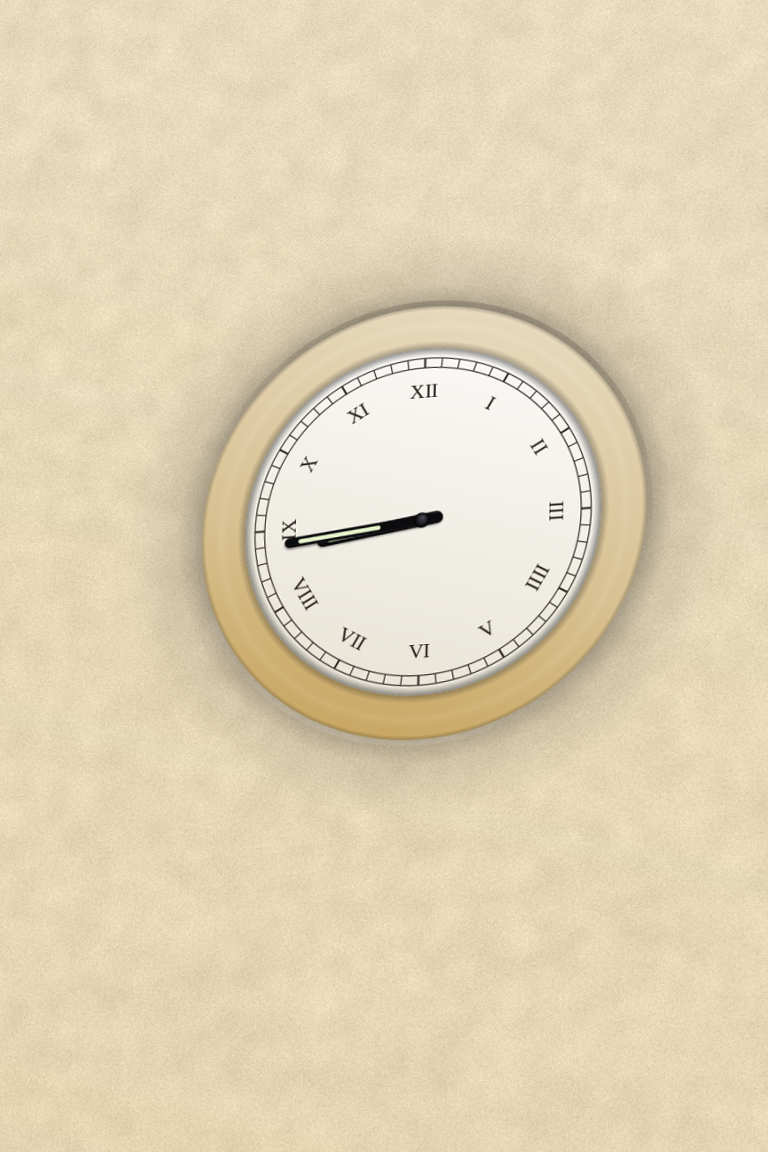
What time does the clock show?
8:44
